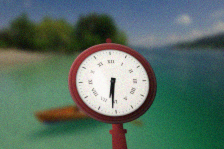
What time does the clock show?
6:31
